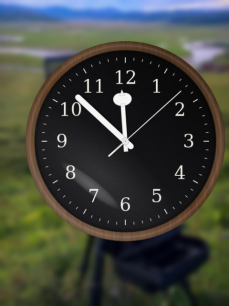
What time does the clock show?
11:52:08
